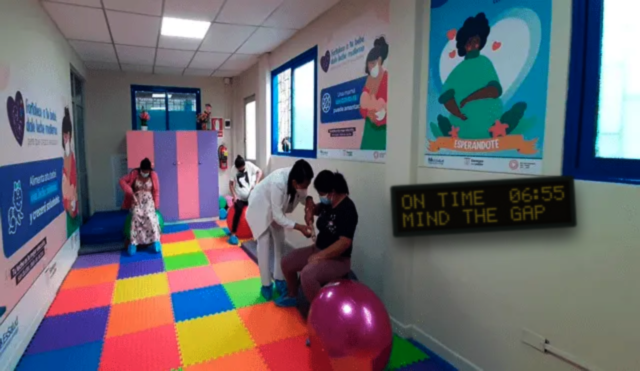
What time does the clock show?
6:55
